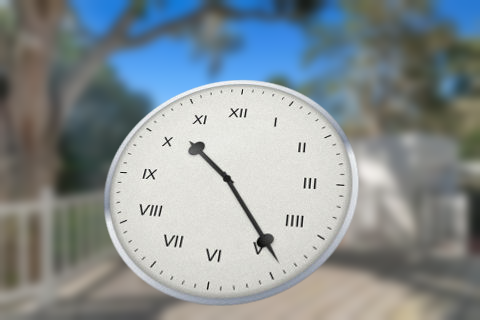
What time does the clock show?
10:24
